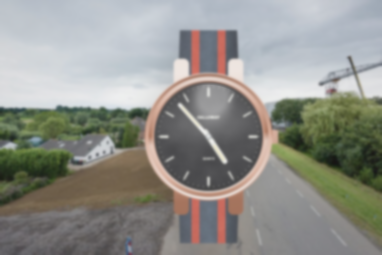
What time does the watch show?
4:53
